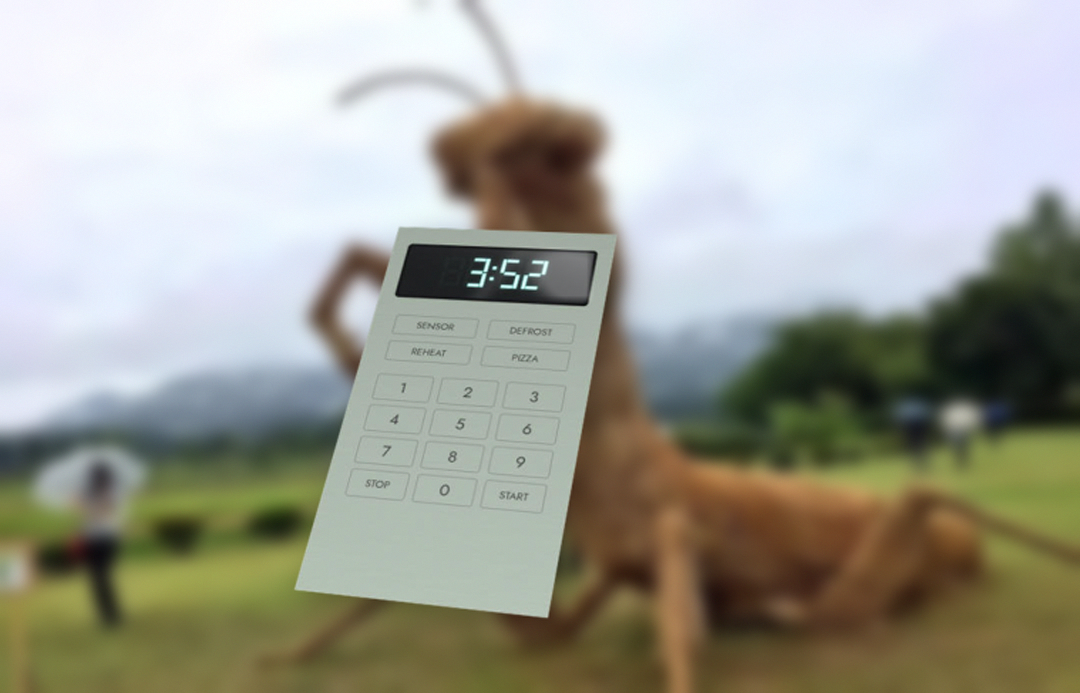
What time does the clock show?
3:52
